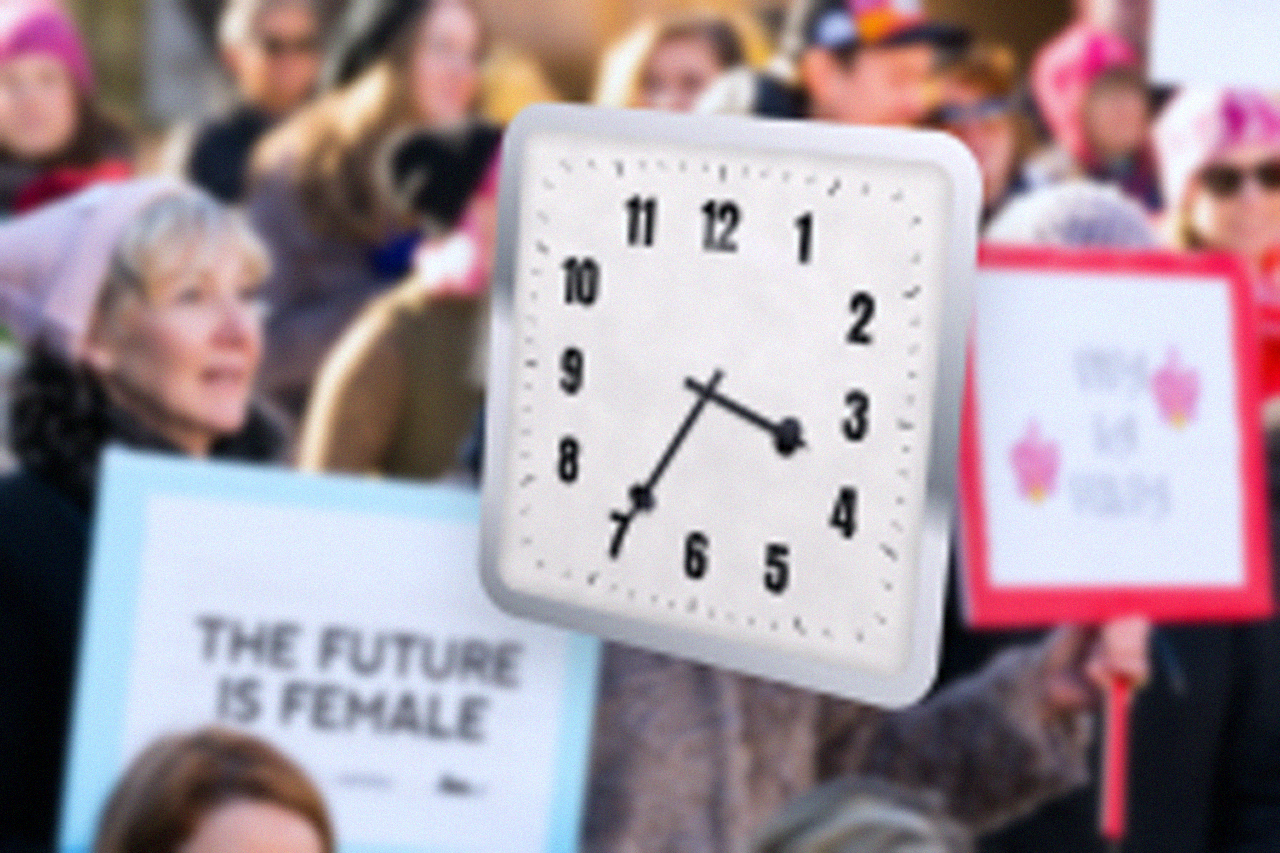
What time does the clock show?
3:35
